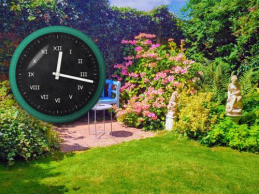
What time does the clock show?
12:17
